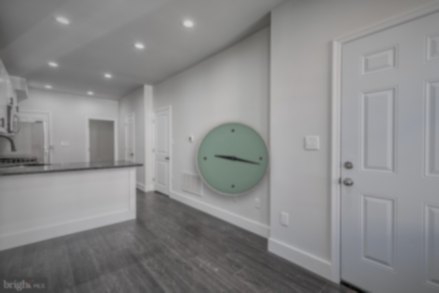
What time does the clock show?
9:17
